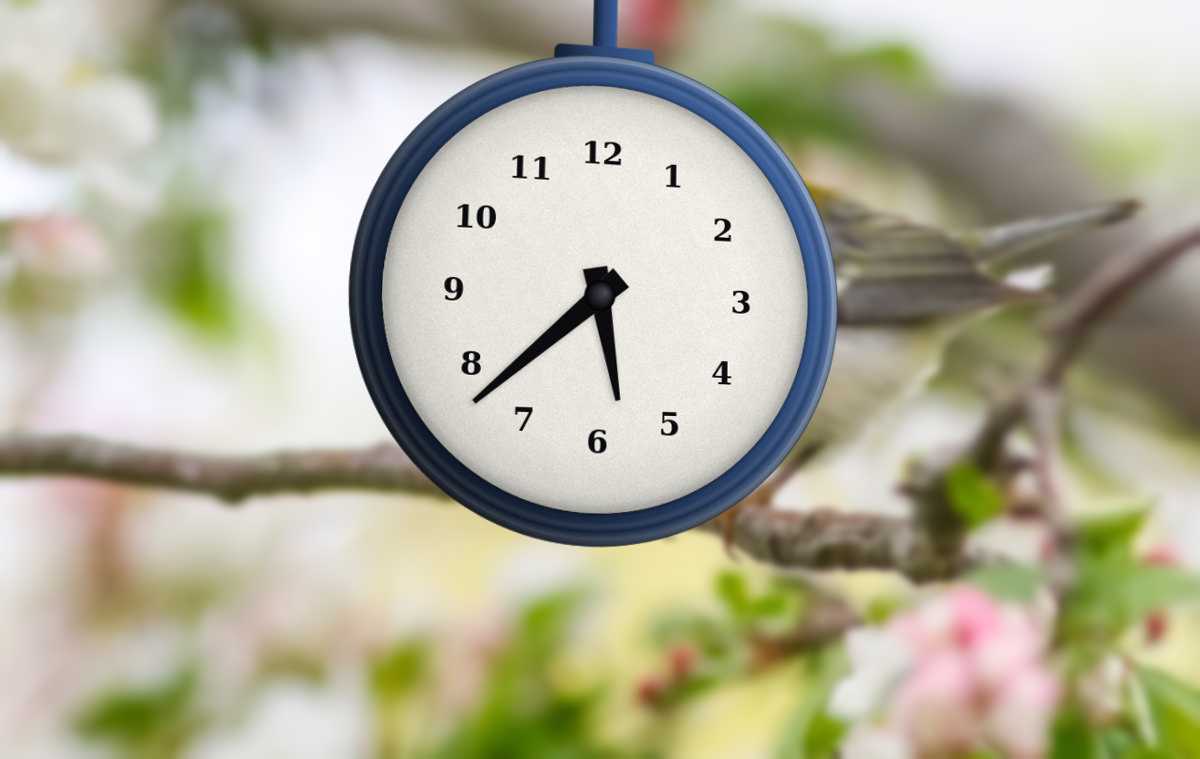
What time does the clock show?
5:38
